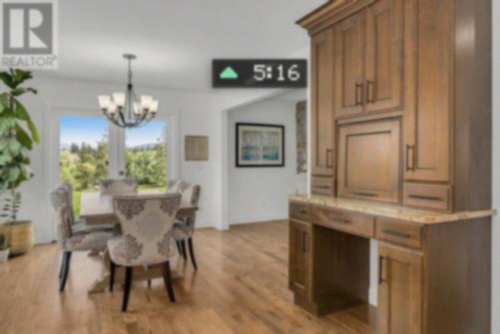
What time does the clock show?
5:16
